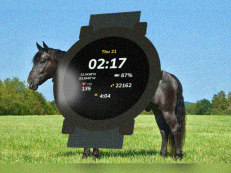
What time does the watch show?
2:17
